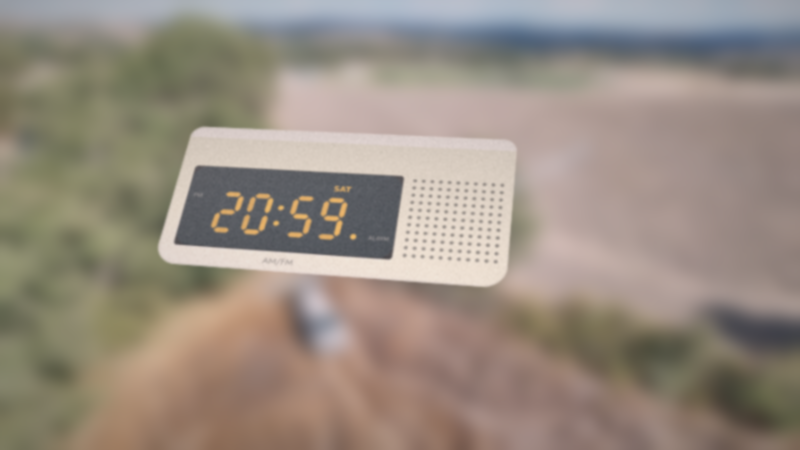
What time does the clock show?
20:59
